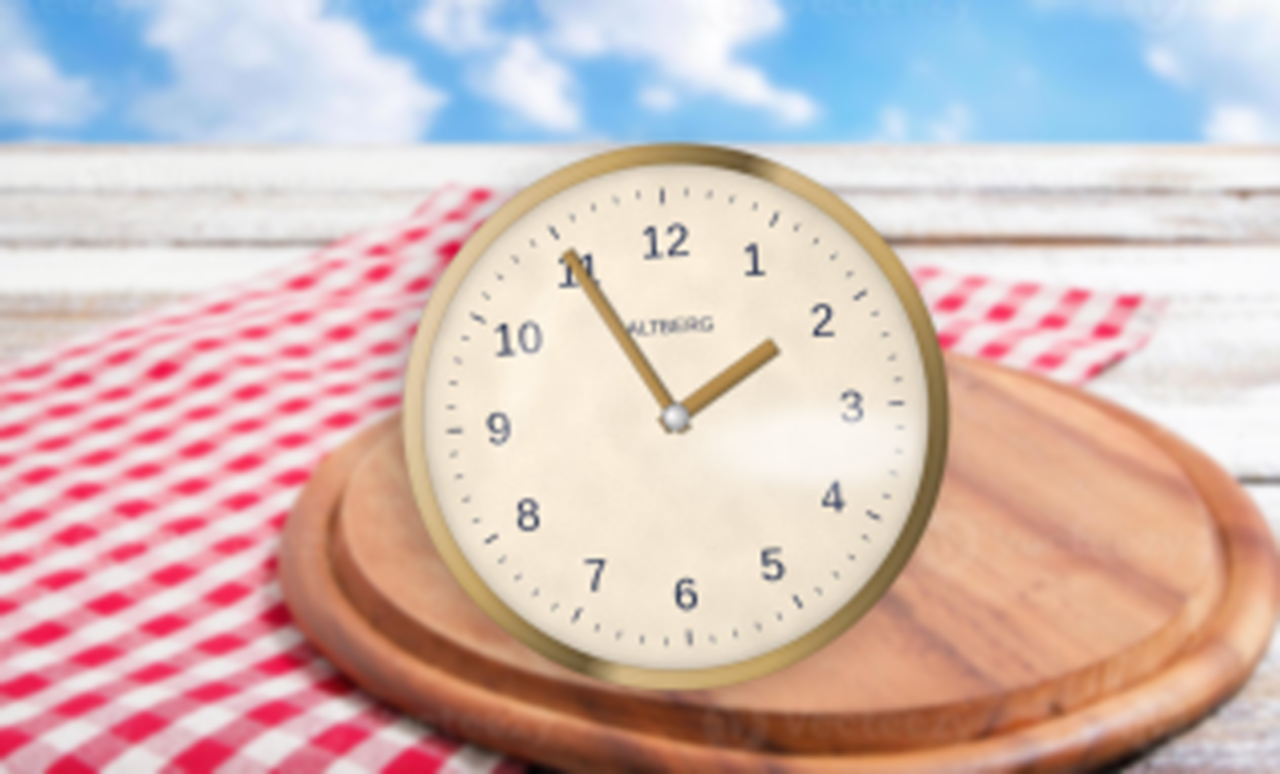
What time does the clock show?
1:55
